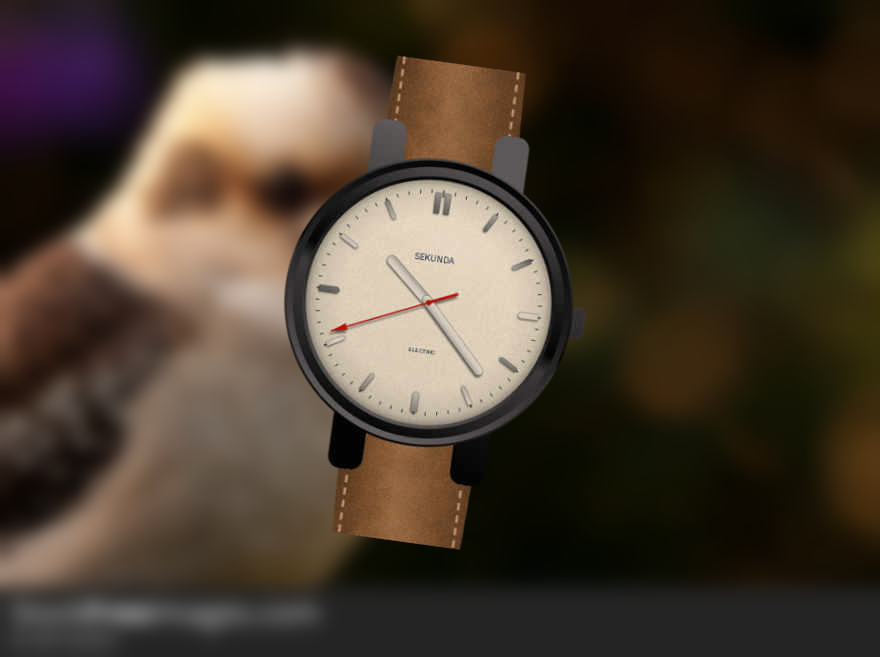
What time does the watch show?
10:22:41
